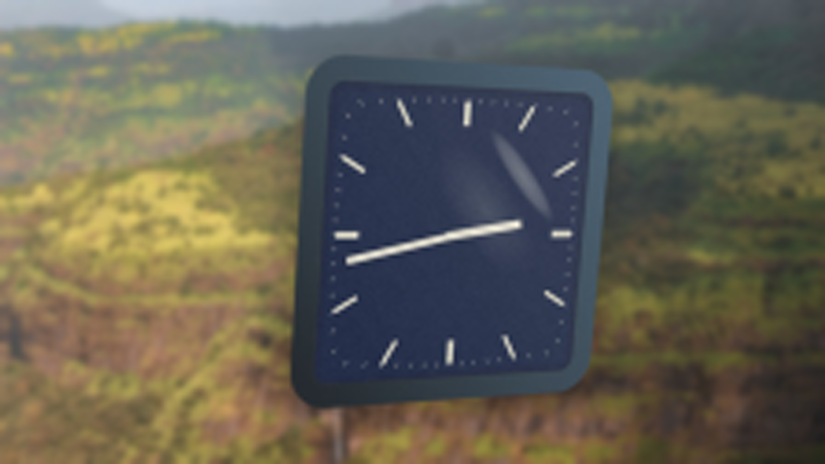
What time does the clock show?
2:43
